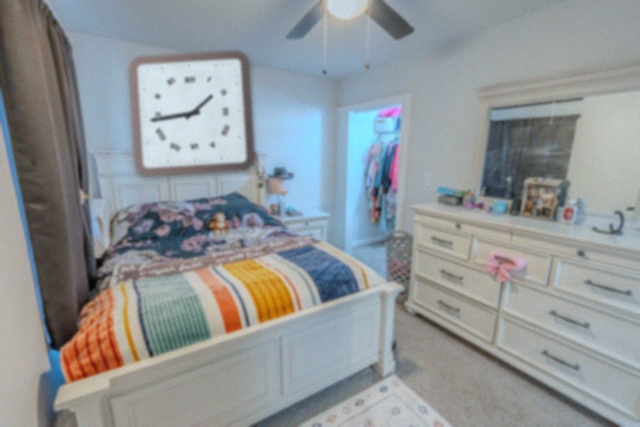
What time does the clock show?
1:44
